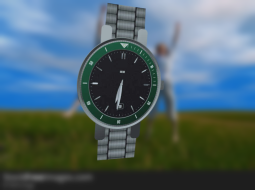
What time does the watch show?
6:31
